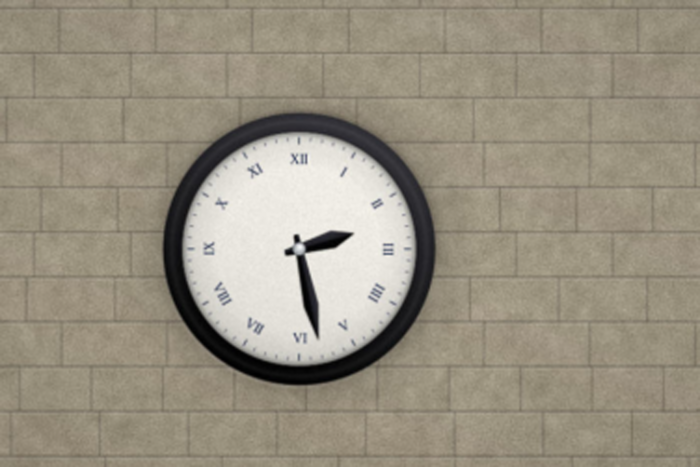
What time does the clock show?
2:28
